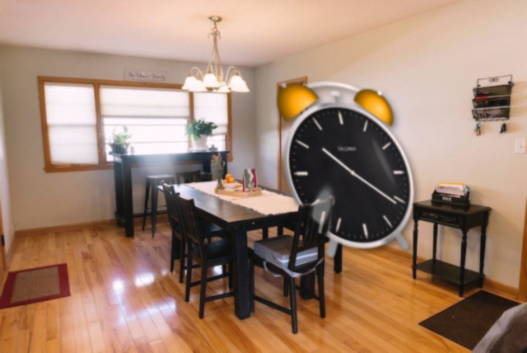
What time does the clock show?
10:21
